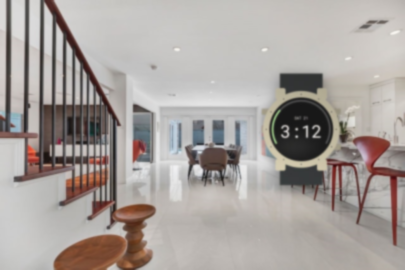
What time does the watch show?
3:12
